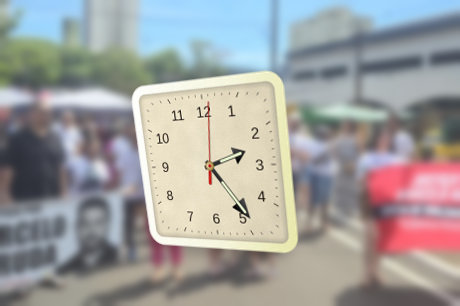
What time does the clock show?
2:24:01
